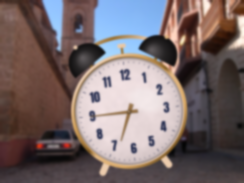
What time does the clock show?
6:45
